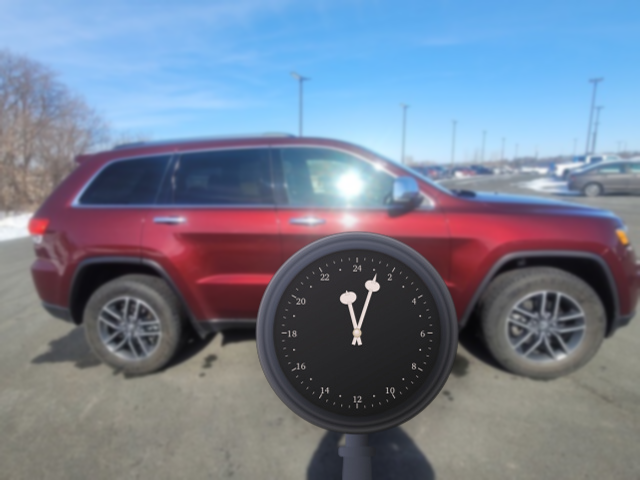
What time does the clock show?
23:03
